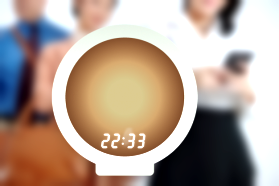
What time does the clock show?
22:33
